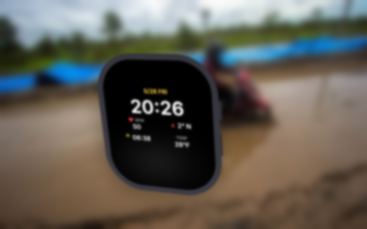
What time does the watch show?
20:26
